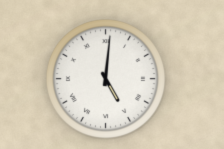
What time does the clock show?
5:01
